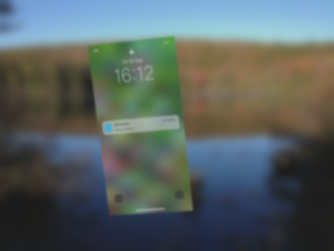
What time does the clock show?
16:12
